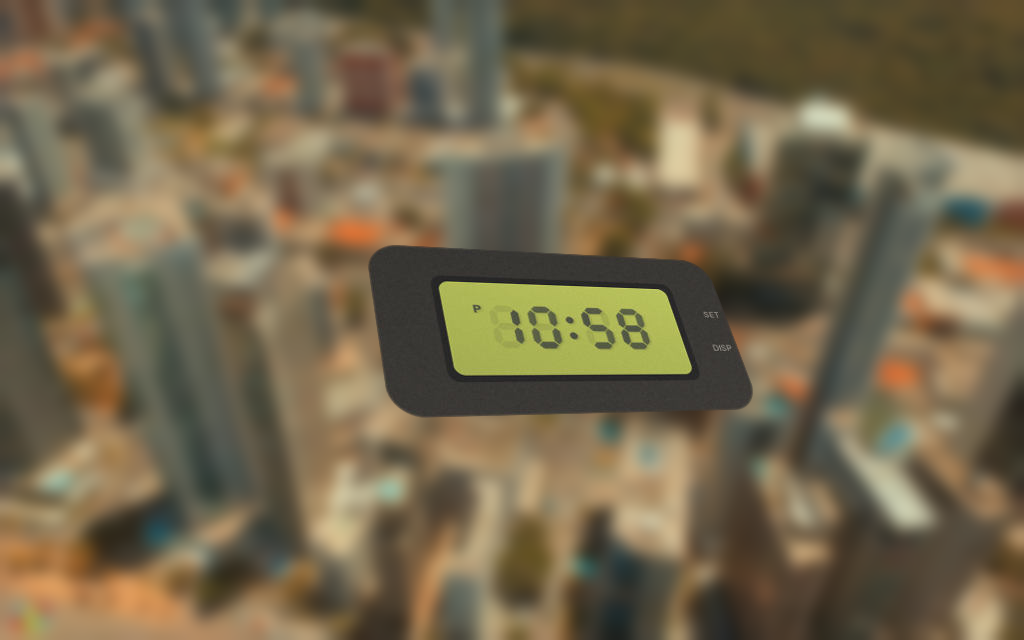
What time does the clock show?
10:58
